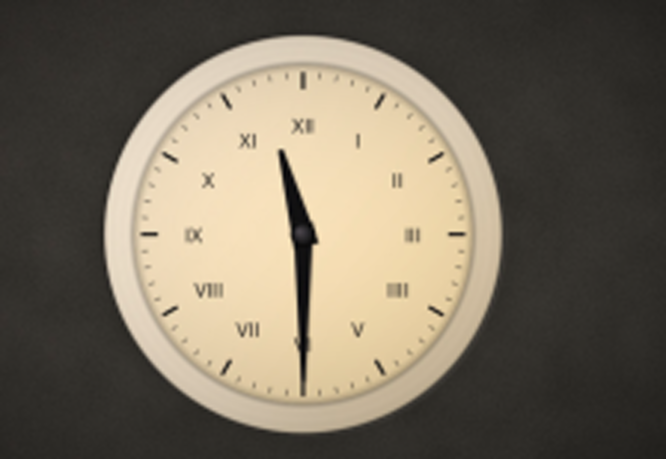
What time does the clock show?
11:30
